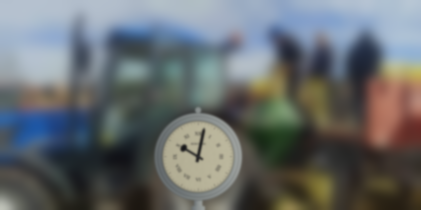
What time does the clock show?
10:02
